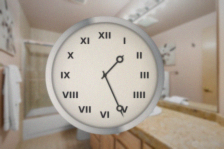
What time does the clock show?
1:26
